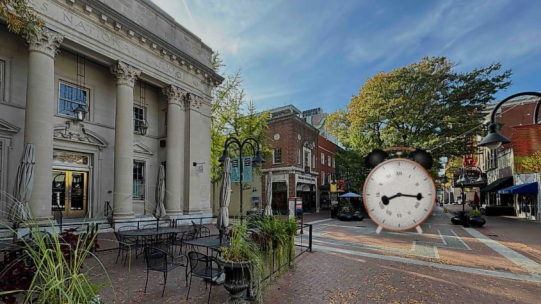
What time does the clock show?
8:16
